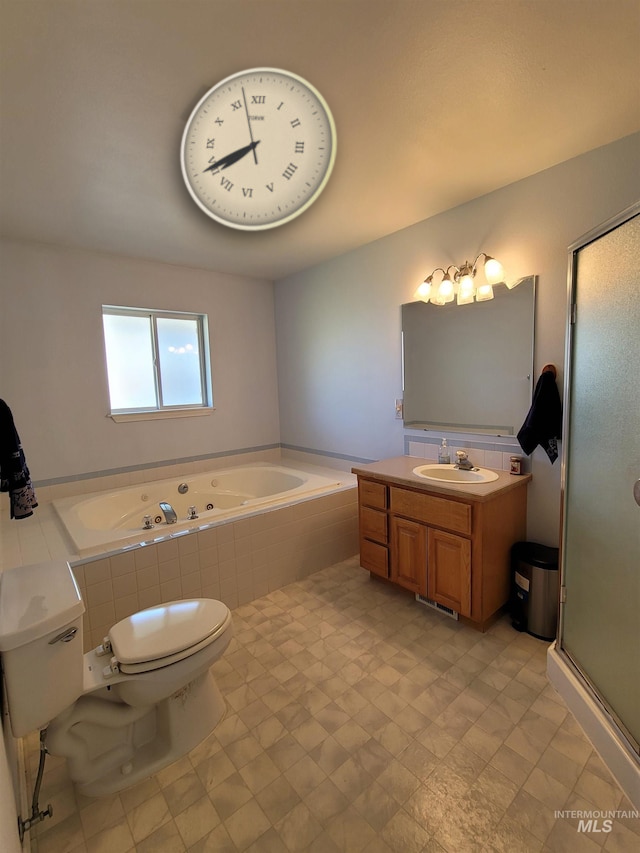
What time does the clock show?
7:39:57
